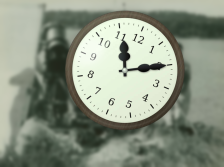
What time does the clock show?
11:10
